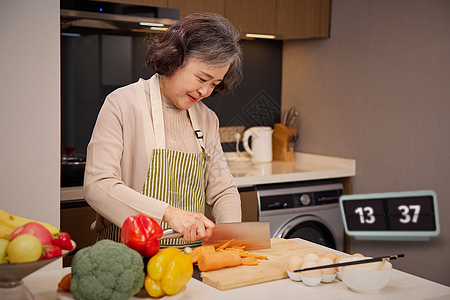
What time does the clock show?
13:37
